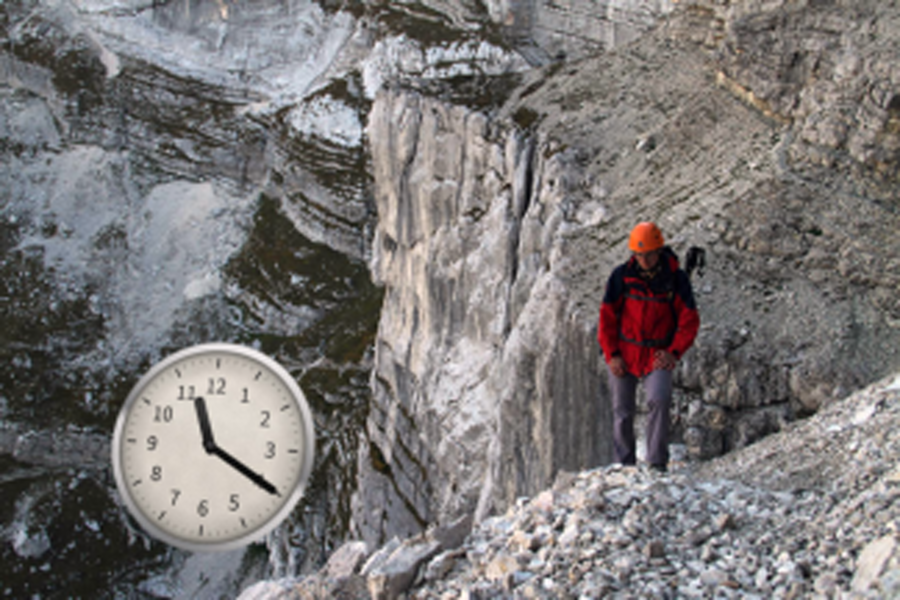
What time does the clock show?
11:20
